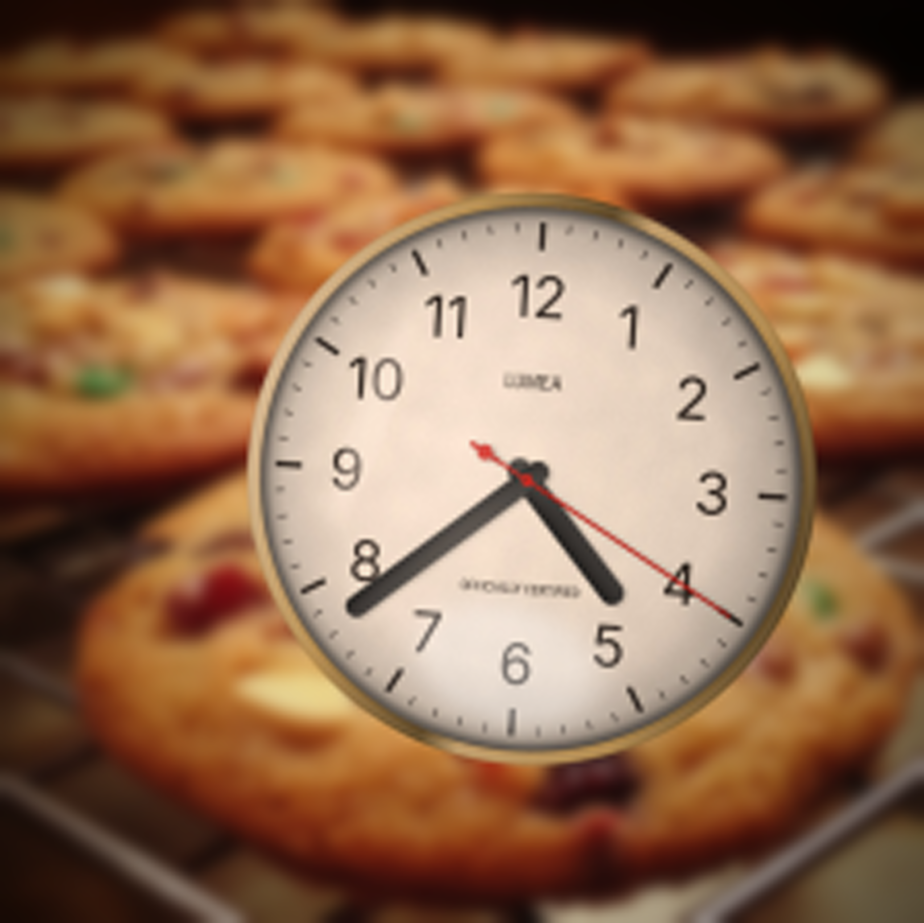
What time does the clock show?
4:38:20
